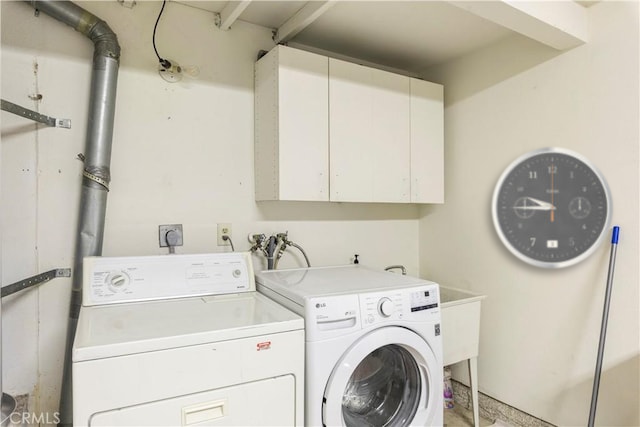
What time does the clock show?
9:45
